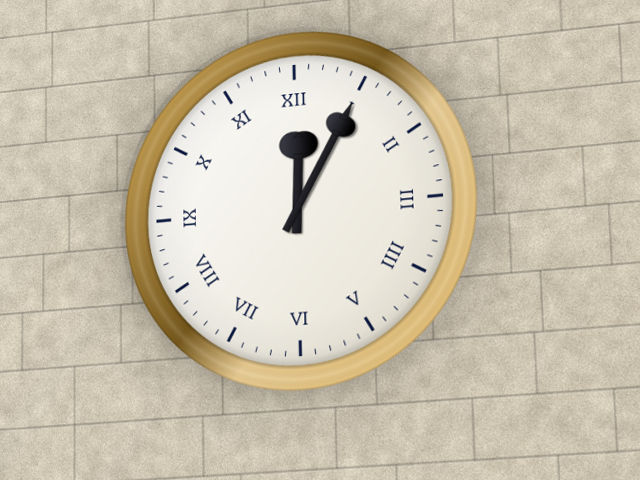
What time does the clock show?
12:05
